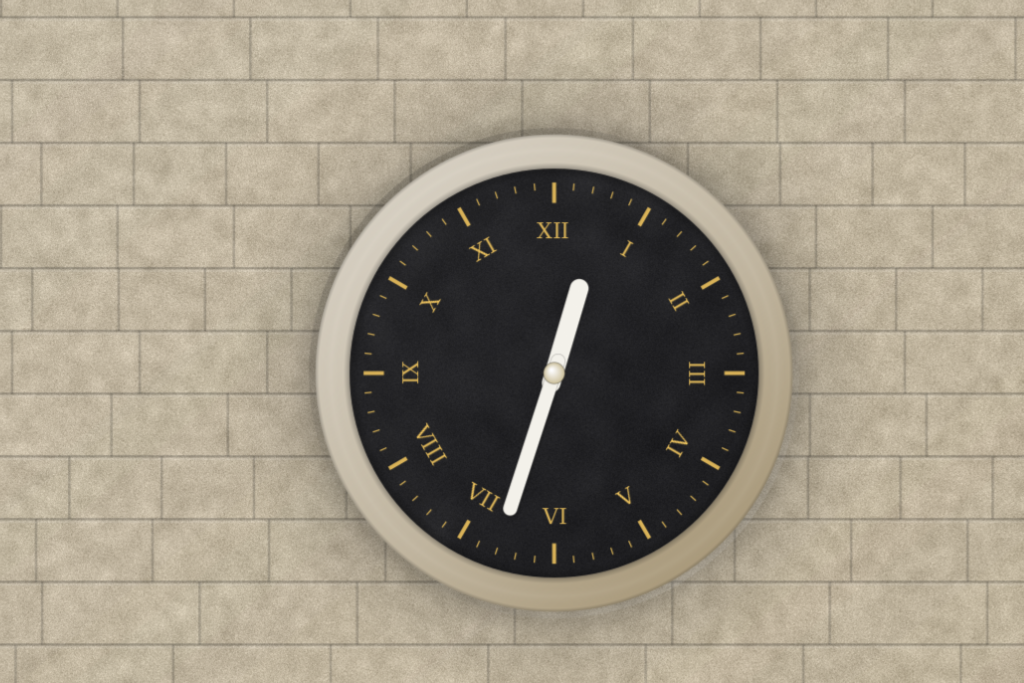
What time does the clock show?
12:33
